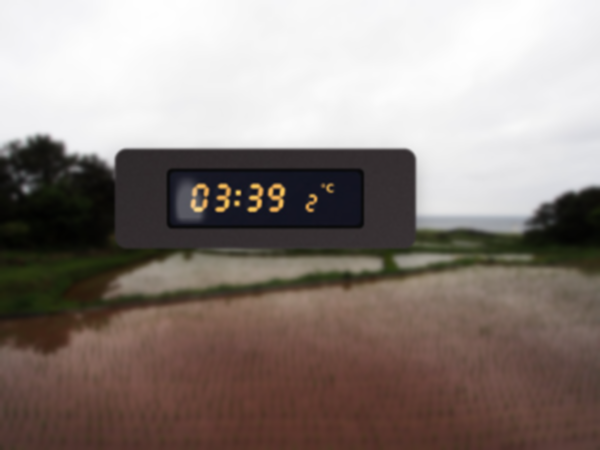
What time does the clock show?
3:39
